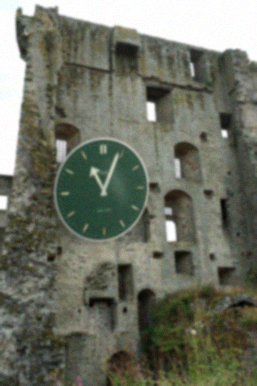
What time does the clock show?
11:04
